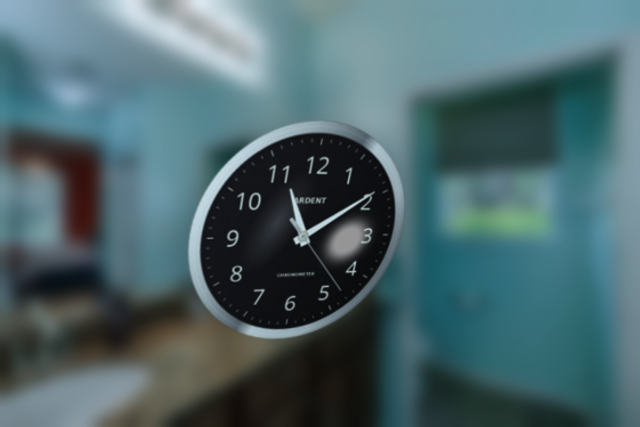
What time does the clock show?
11:09:23
